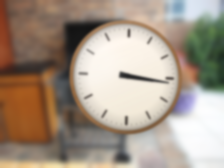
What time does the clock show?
3:16
